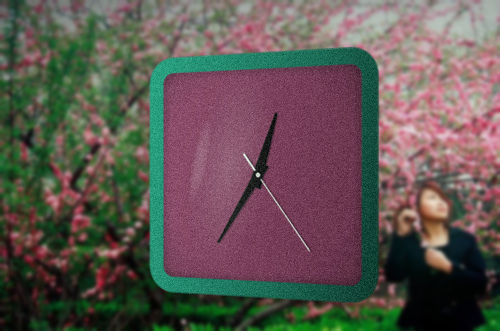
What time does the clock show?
12:35:24
